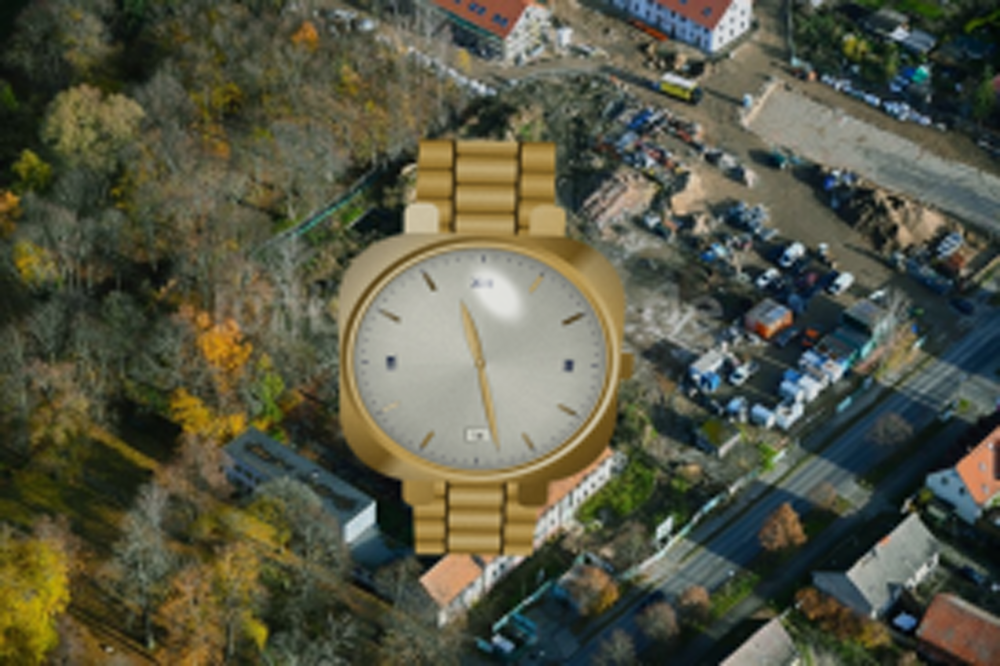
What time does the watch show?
11:28
